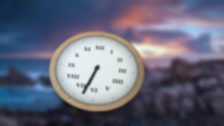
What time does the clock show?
6:33
